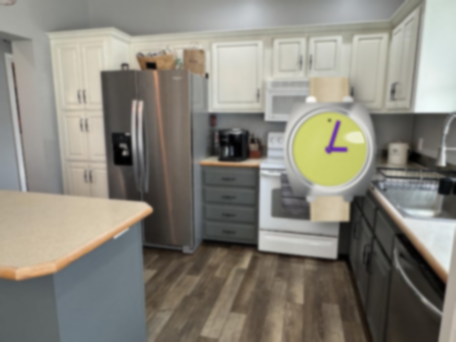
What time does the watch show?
3:03
